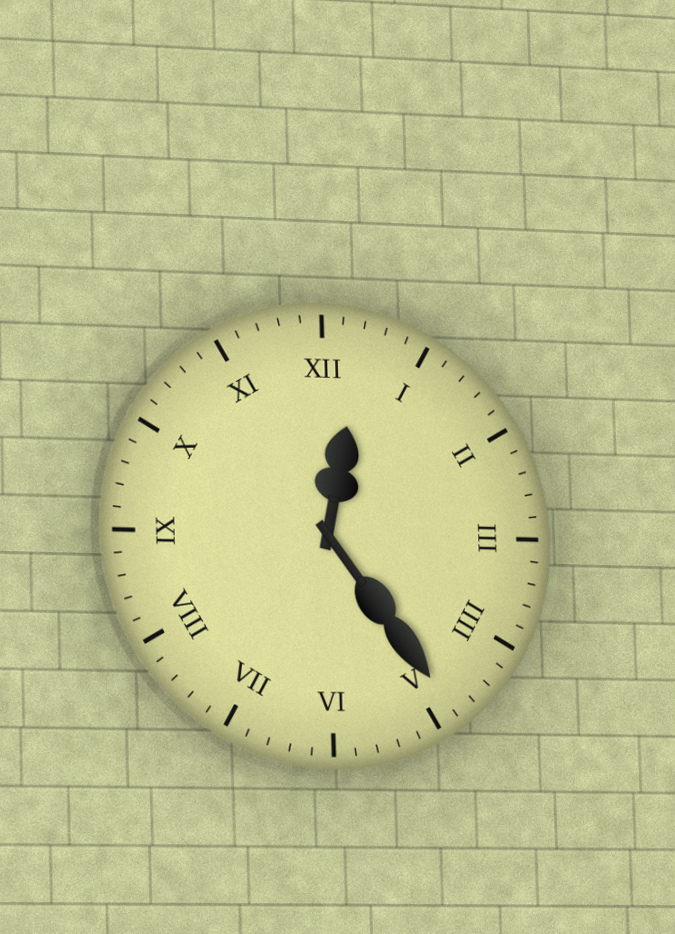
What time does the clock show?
12:24
